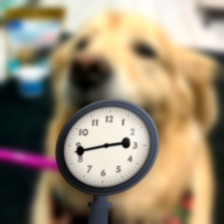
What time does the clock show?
2:43
